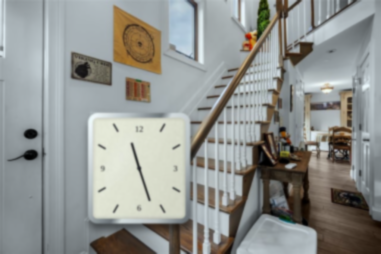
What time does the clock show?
11:27
